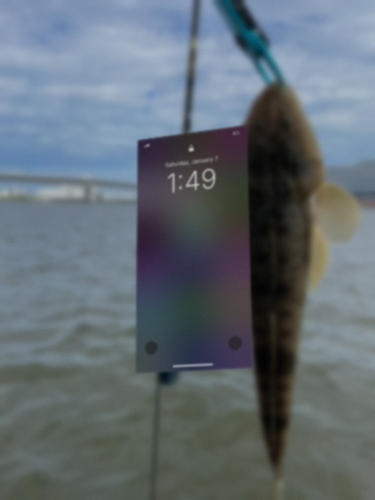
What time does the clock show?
1:49
